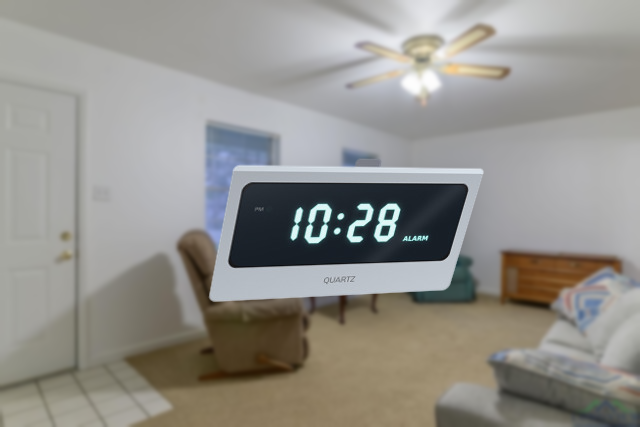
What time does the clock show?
10:28
